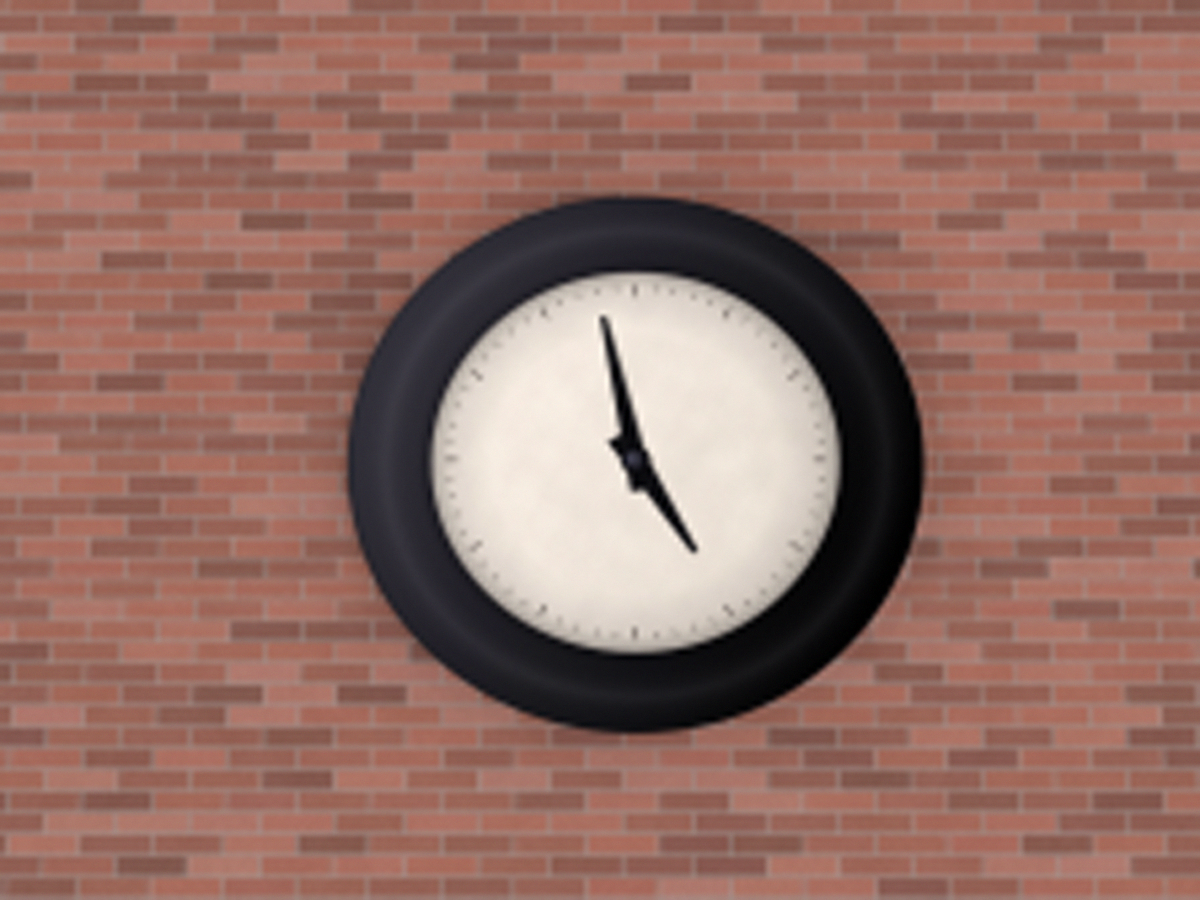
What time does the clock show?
4:58
